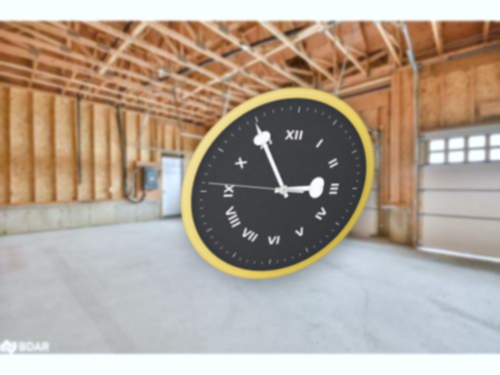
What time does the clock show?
2:54:46
